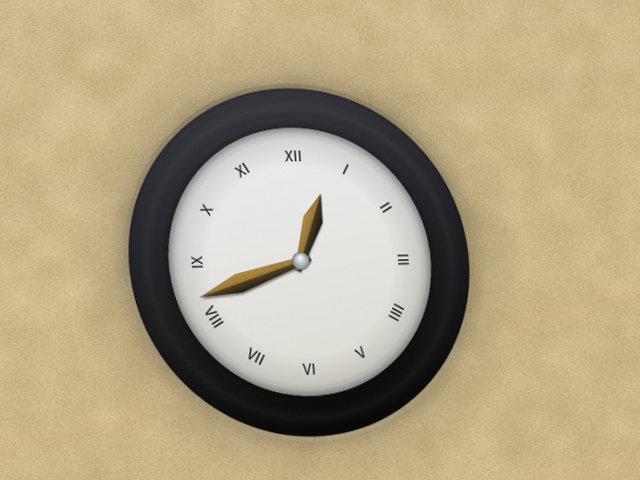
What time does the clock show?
12:42
